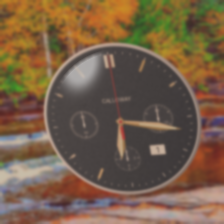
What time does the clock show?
6:17
